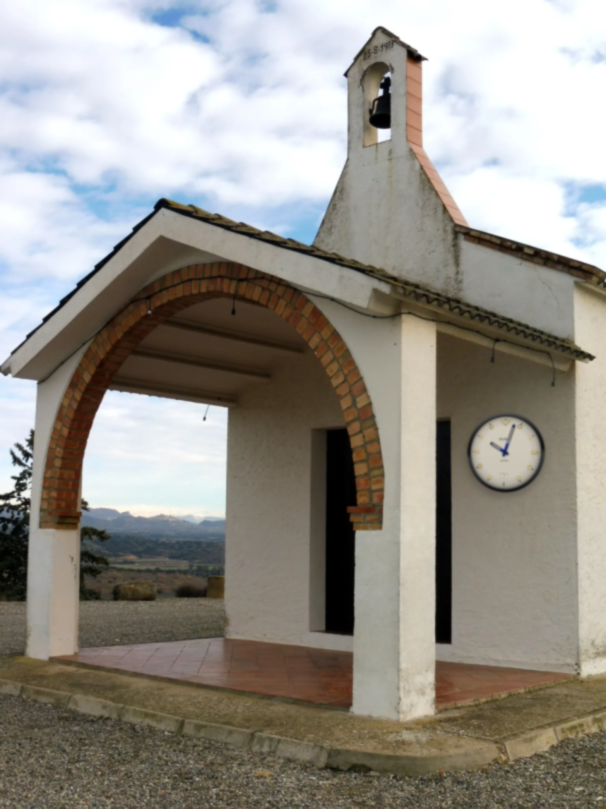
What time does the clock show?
10:03
